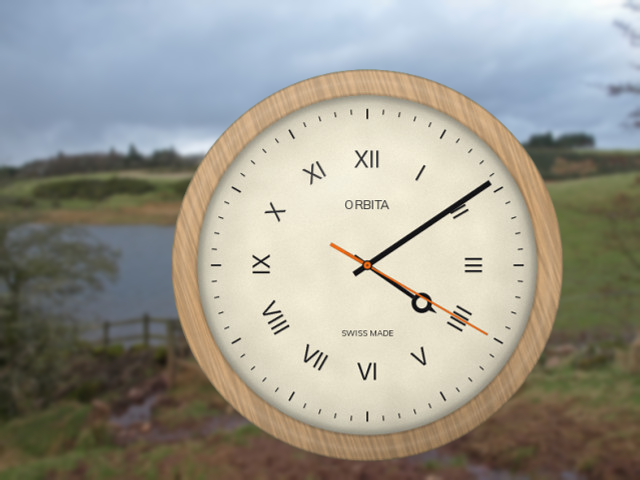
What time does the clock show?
4:09:20
